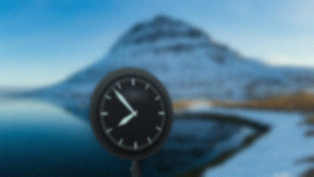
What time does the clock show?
7:53
